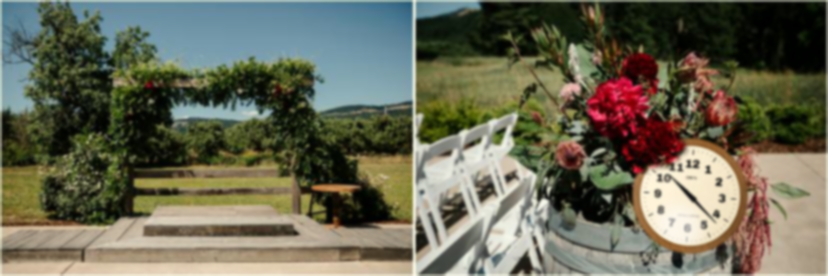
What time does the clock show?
10:22
